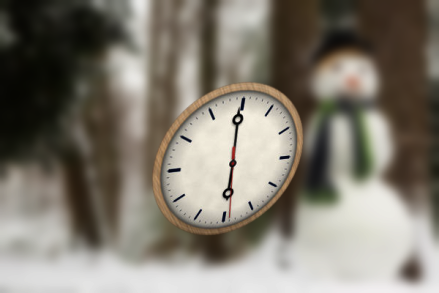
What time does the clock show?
5:59:29
